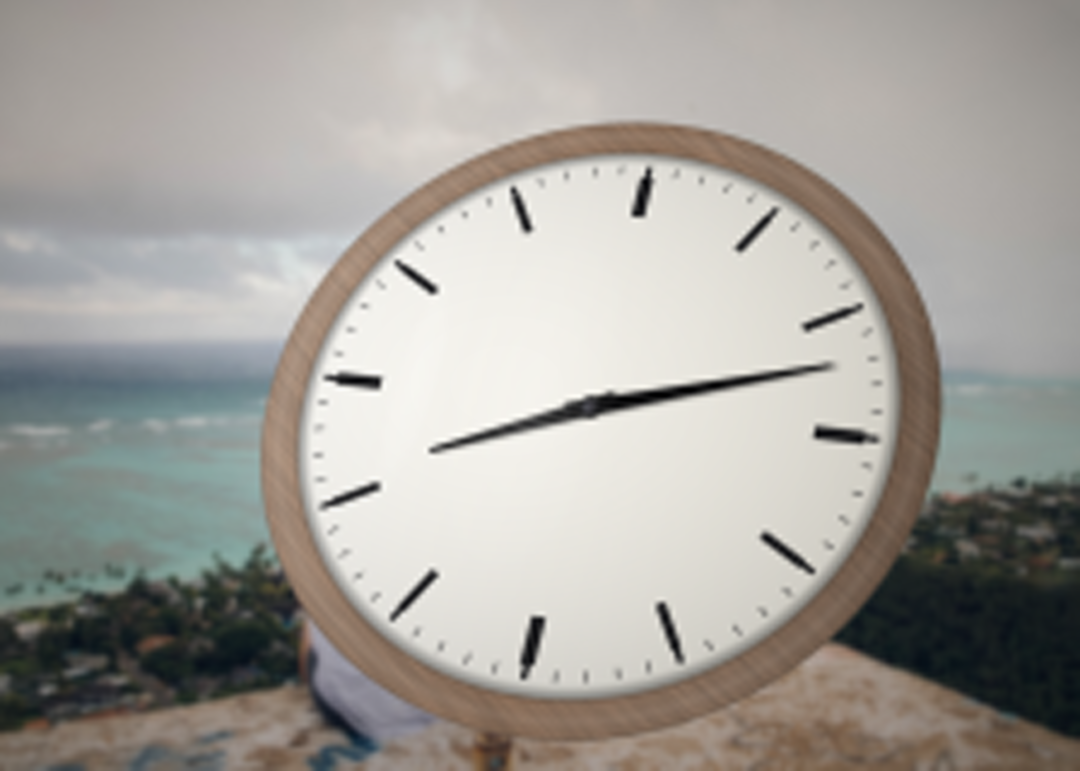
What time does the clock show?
8:12
